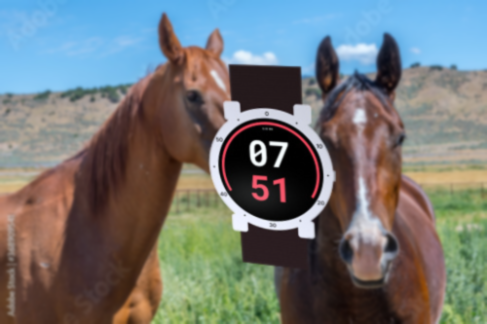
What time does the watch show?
7:51
